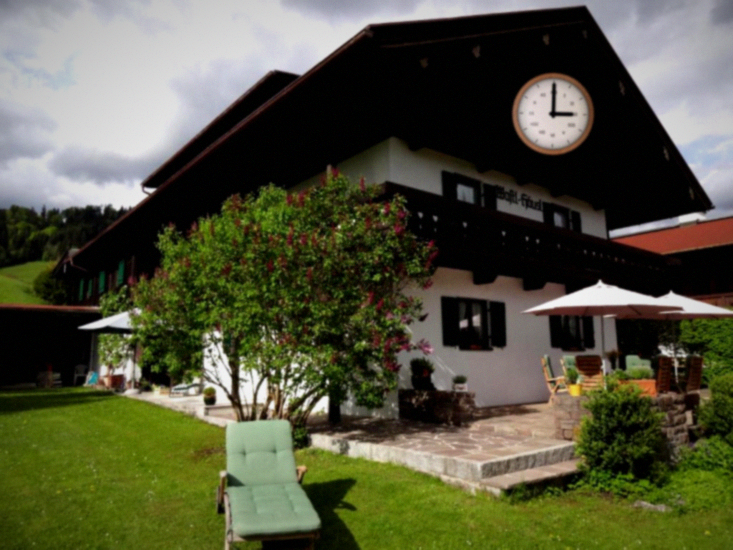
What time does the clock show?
3:00
